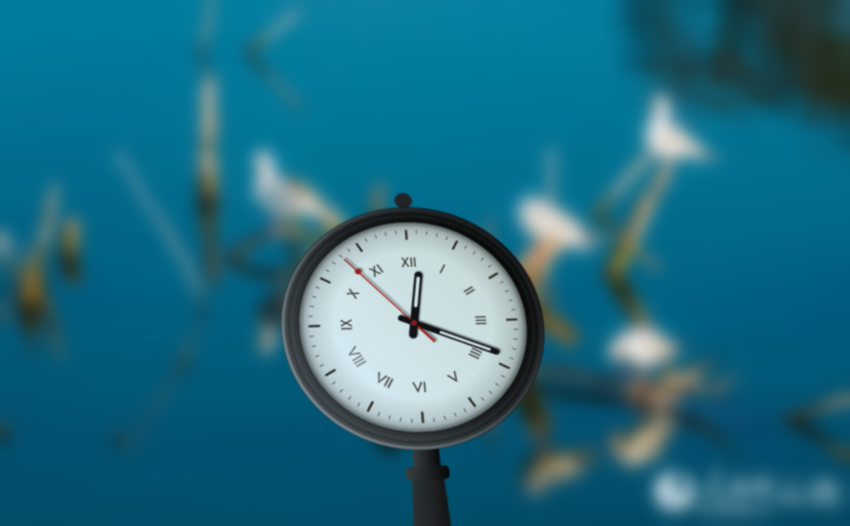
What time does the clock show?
12:18:53
